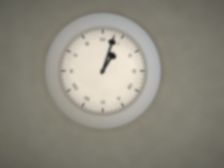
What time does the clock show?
1:03
